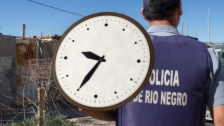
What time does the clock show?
9:35
